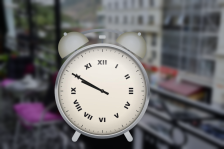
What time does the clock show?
9:50
